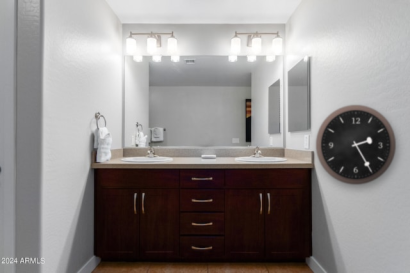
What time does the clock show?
2:25
